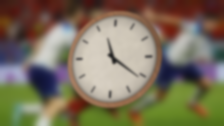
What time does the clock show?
11:21
